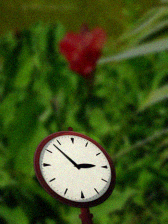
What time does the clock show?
2:53
